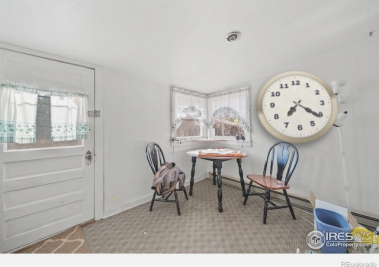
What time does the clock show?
7:21
